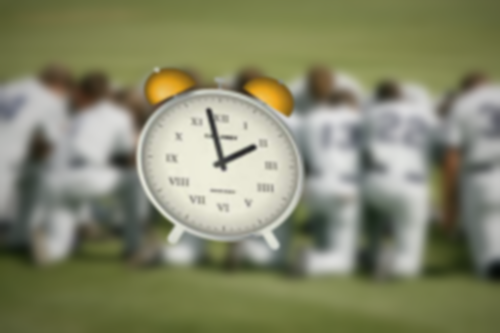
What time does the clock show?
1:58
